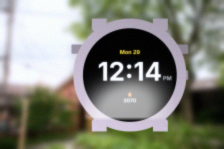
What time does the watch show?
12:14
